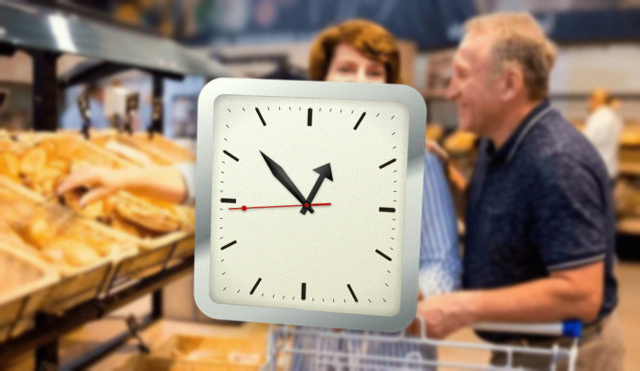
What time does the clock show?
12:52:44
